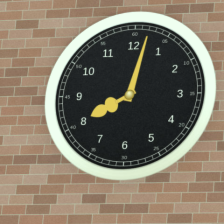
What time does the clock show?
8:02
